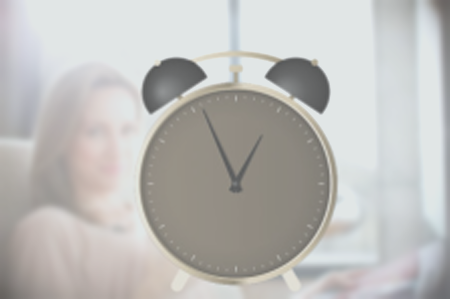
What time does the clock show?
12:56
